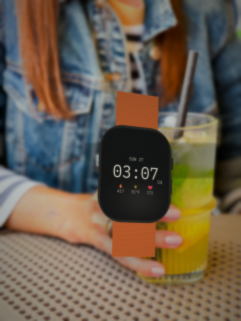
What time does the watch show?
3:07
